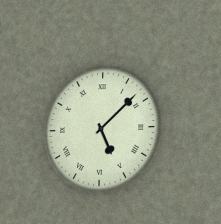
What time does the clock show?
5:08
